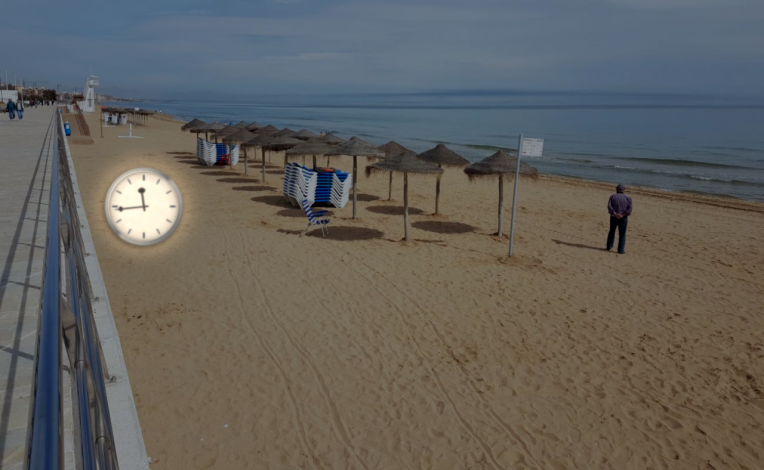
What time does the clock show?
11:44
